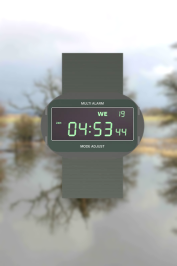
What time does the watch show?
4:53:44
